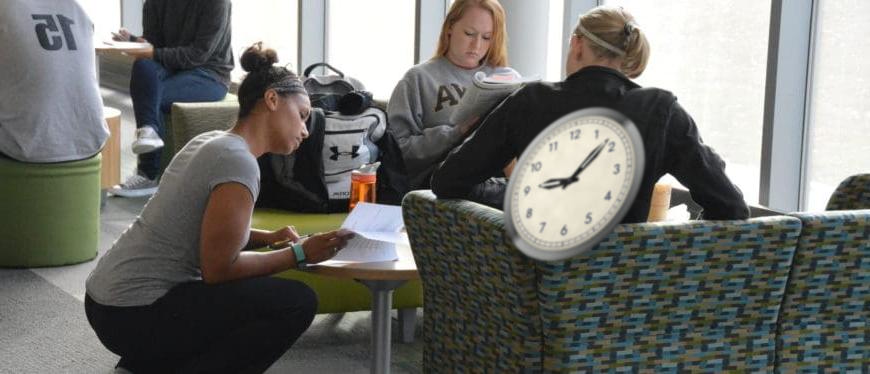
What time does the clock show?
9:08
